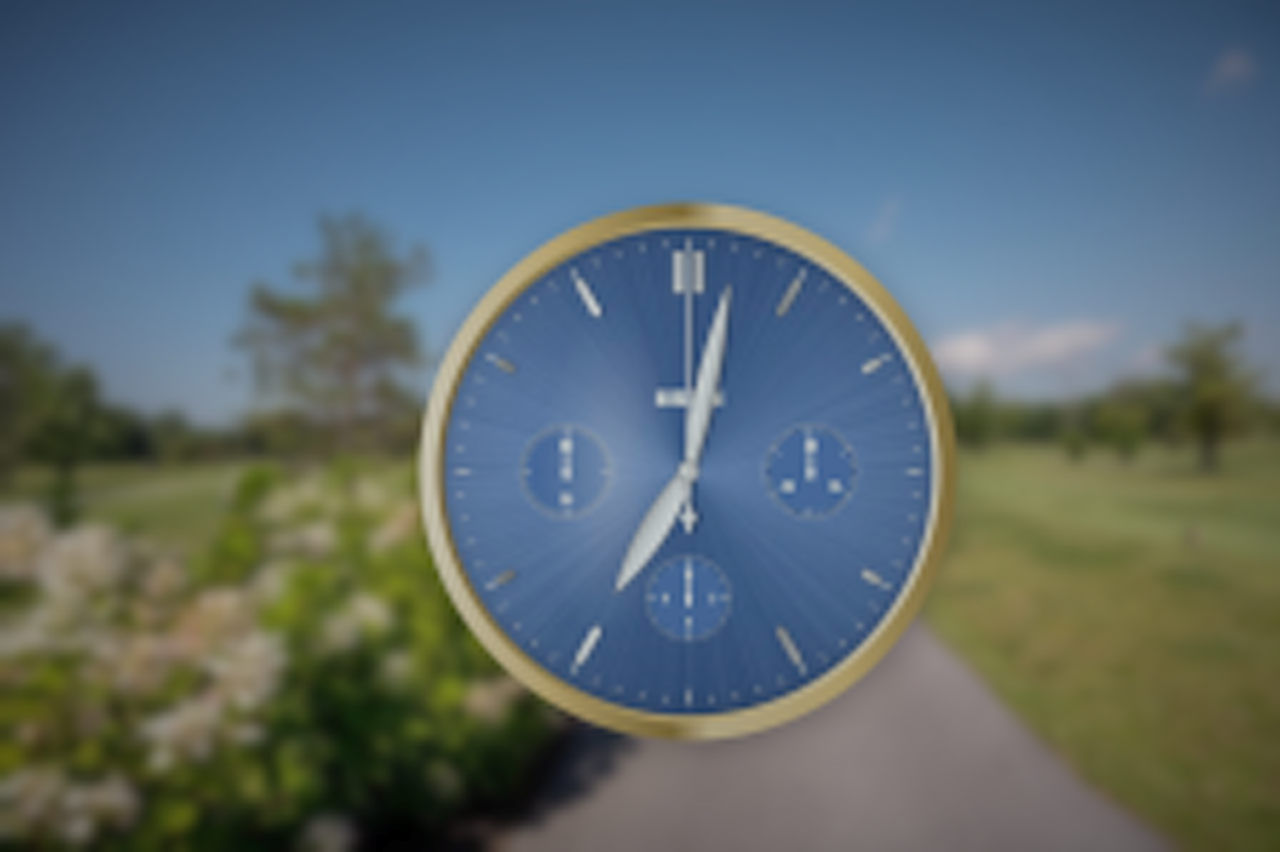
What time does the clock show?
7:02
